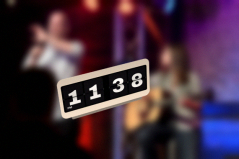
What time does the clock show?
11:38
